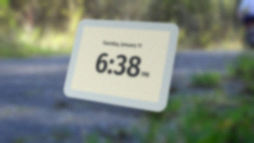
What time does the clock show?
6:38
